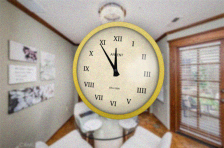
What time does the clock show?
11:54
